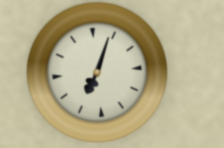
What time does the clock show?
7:04
